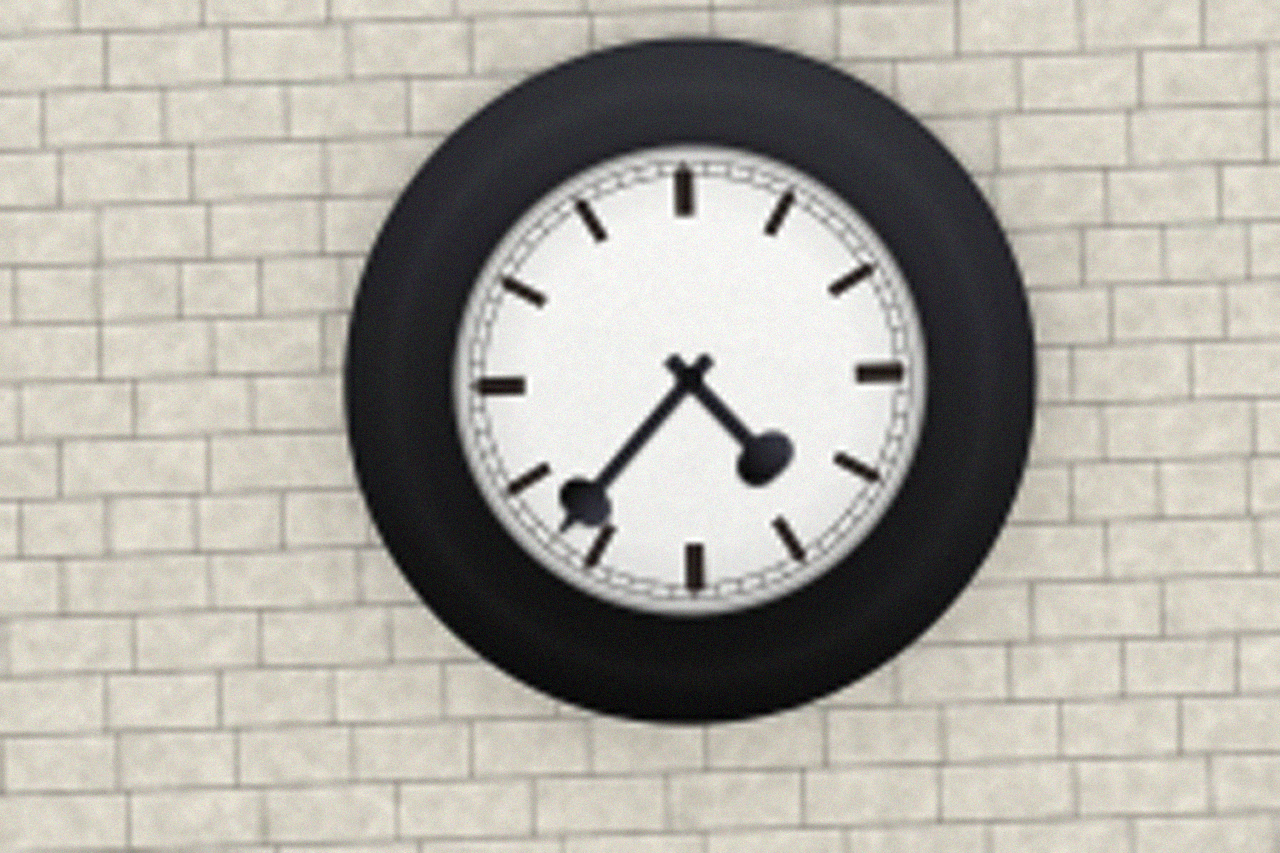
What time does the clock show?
4:37
